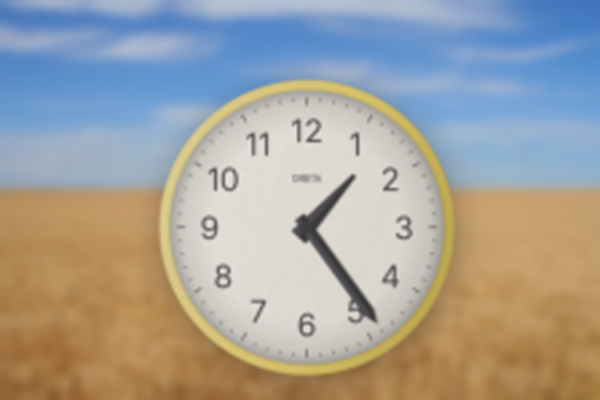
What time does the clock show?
1:24
